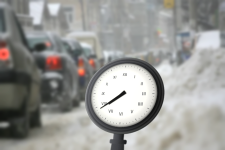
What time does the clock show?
7:39
